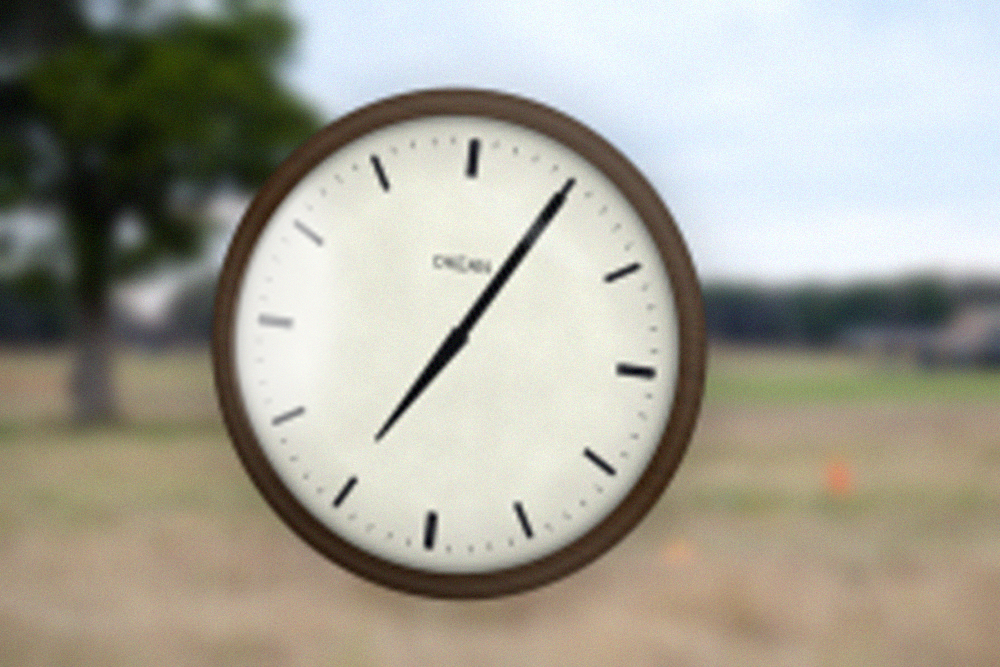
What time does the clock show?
7:05
